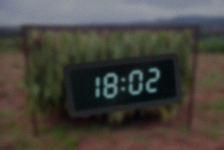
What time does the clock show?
18:02
